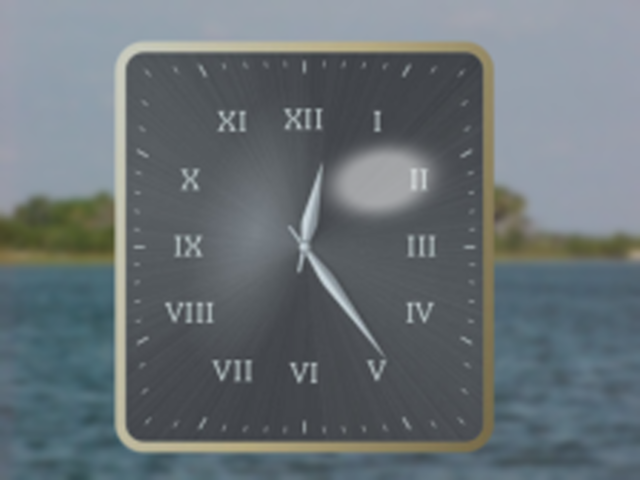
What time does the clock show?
12:24
